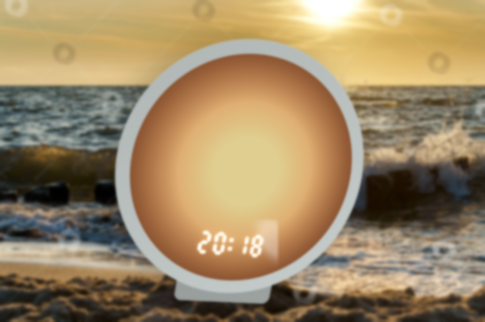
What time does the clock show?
20:18
